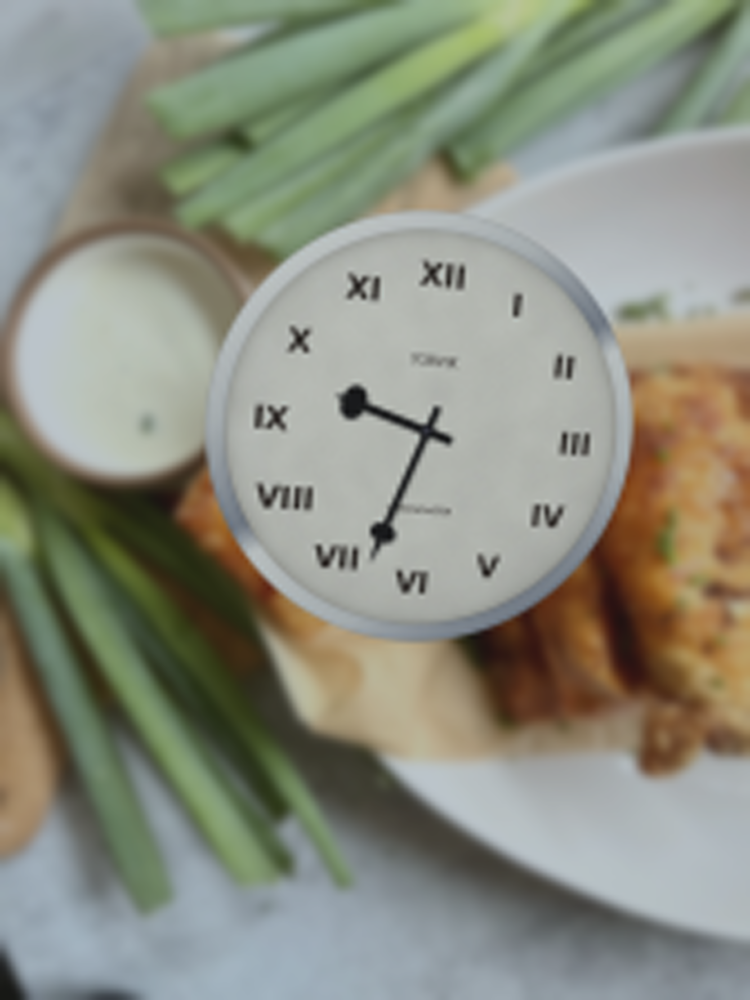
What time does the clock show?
9:33
